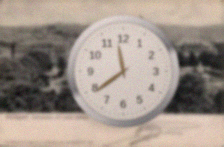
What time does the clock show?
11:39
